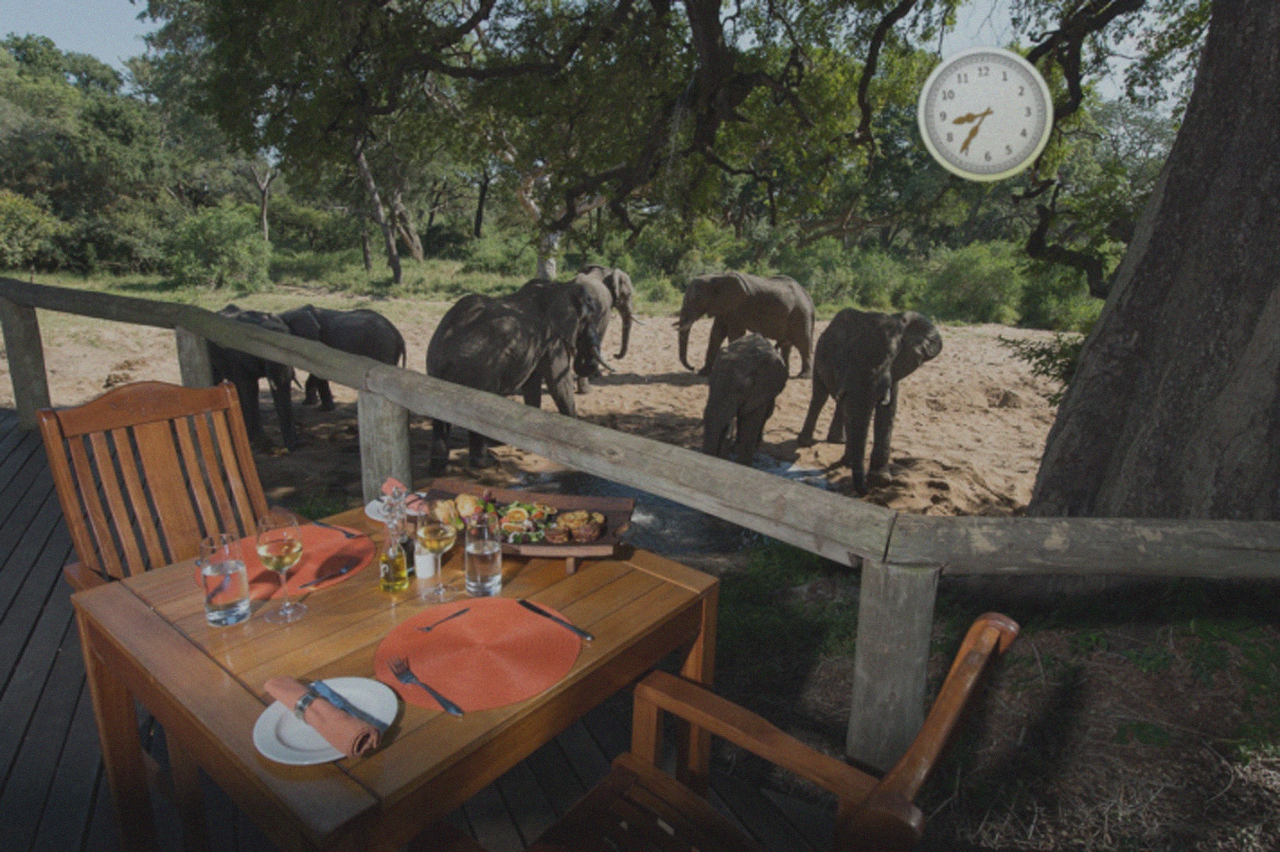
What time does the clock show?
8:36
